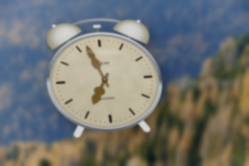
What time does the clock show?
6:57
